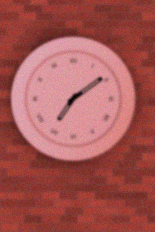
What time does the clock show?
7:09
